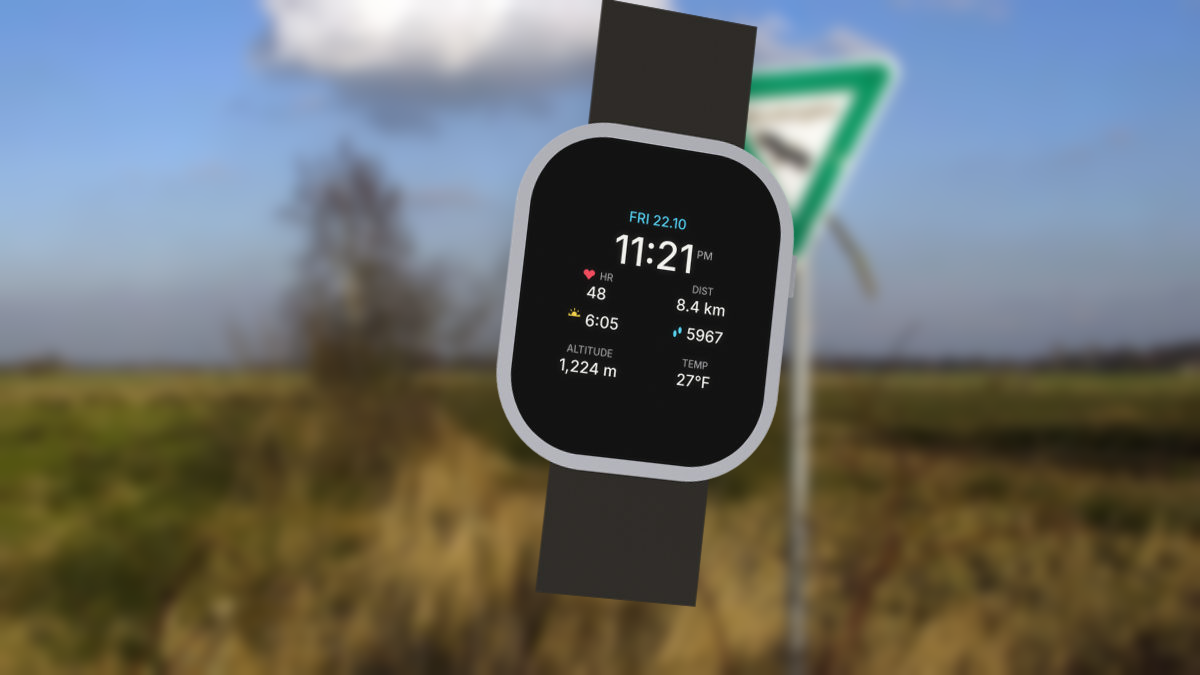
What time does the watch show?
11:21
